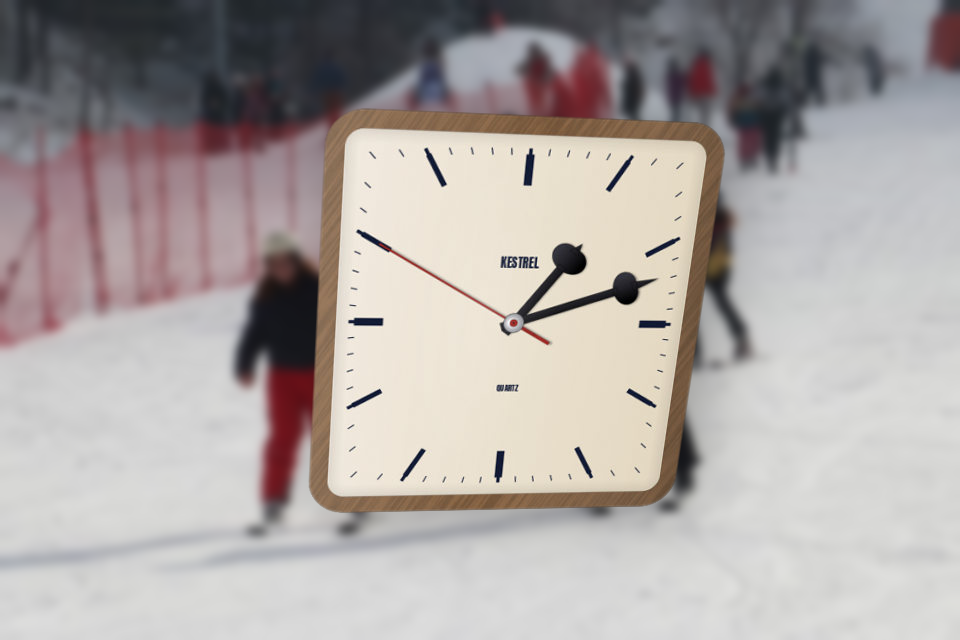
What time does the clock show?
1:11:50
